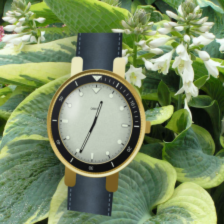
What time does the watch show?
12:34
